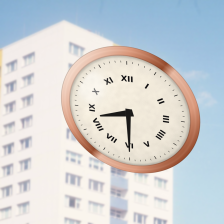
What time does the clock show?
8:30
